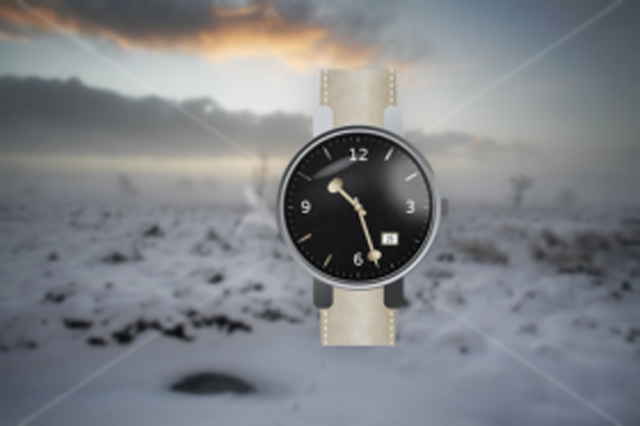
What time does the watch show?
10:27
